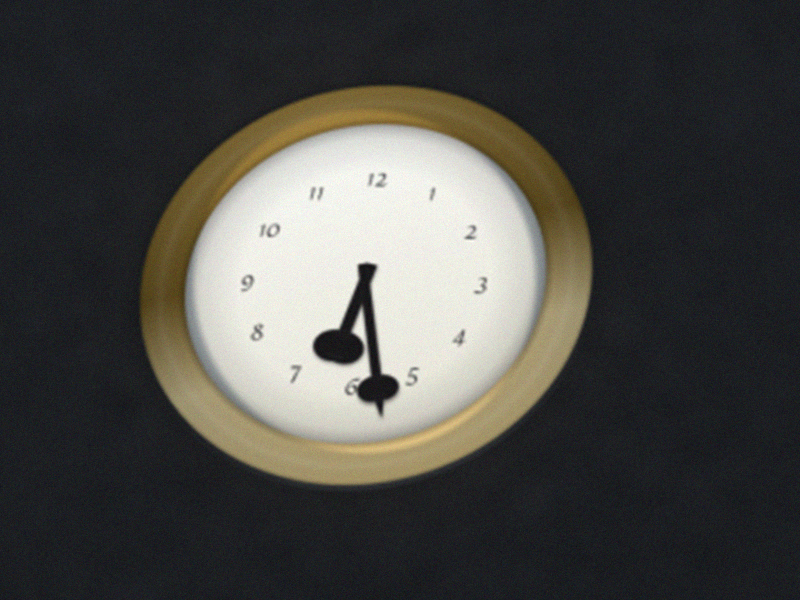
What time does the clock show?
6:28
